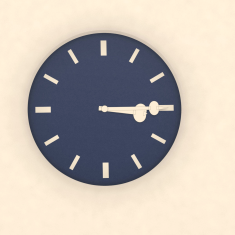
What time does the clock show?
3:15
